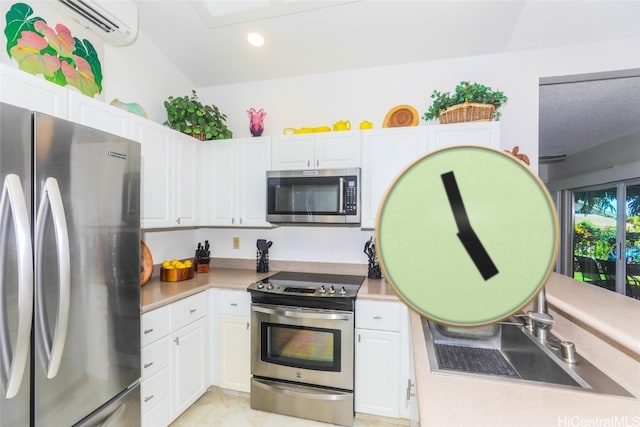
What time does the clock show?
4:57
